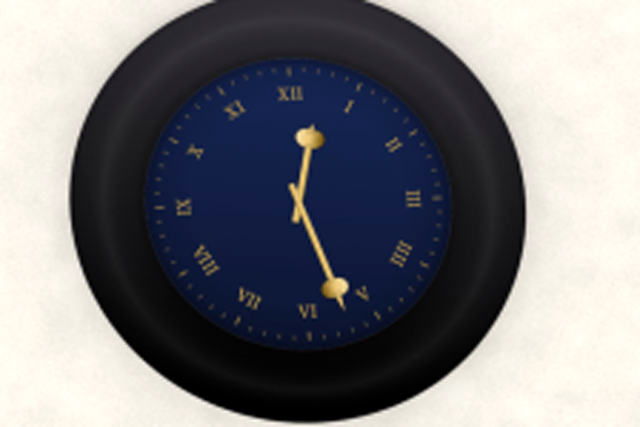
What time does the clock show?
12:27
